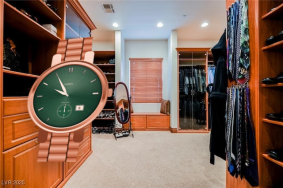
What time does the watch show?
9:55
